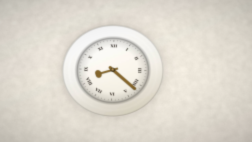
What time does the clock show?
8:22
